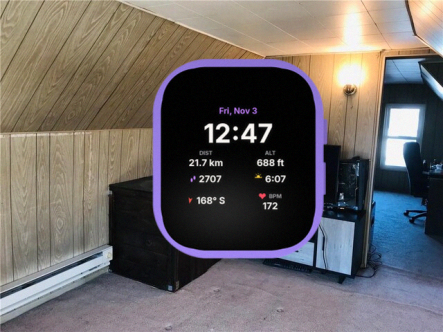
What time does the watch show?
12:47
